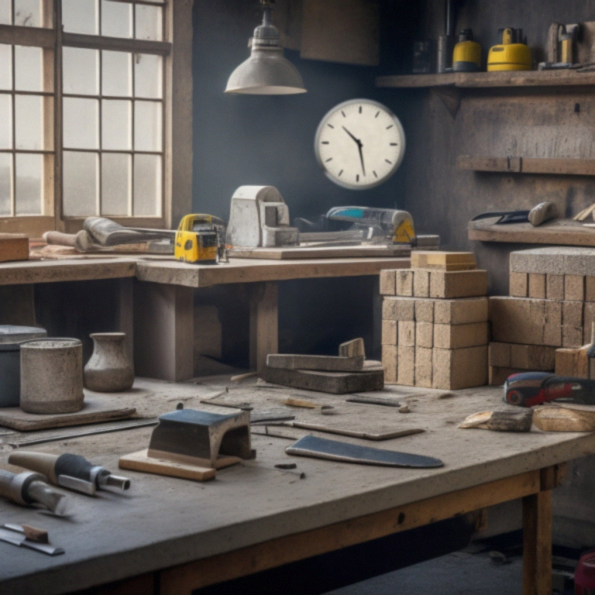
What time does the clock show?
10:28
